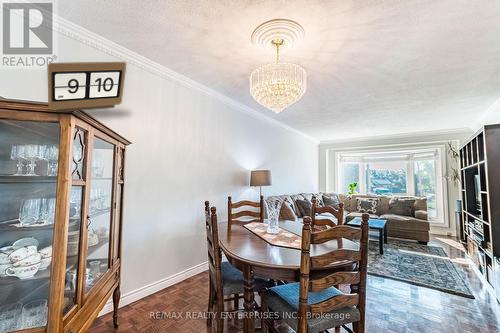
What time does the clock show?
9:10
